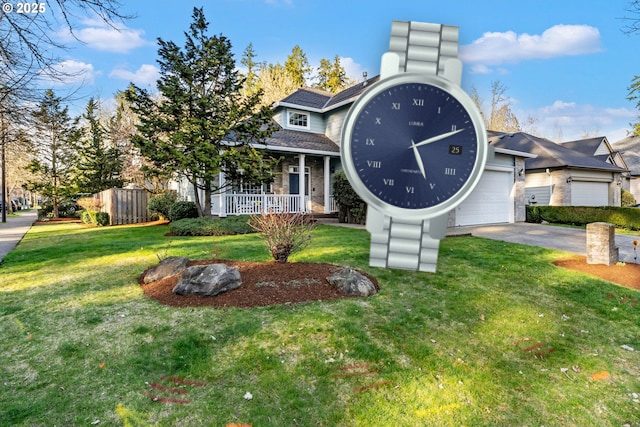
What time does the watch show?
5:11
